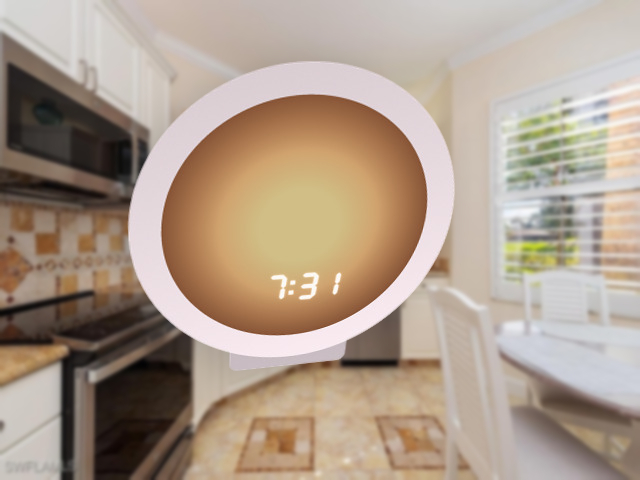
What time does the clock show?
7:31
